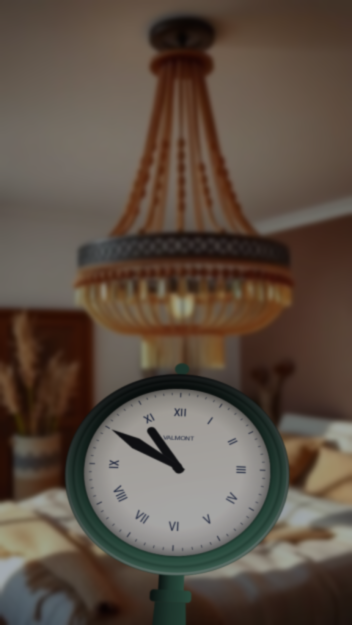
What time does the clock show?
10:50
